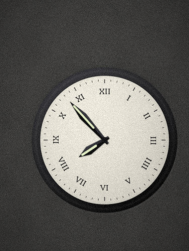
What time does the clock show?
7:53
